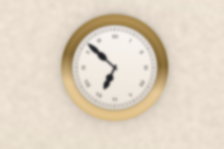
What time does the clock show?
6:52
